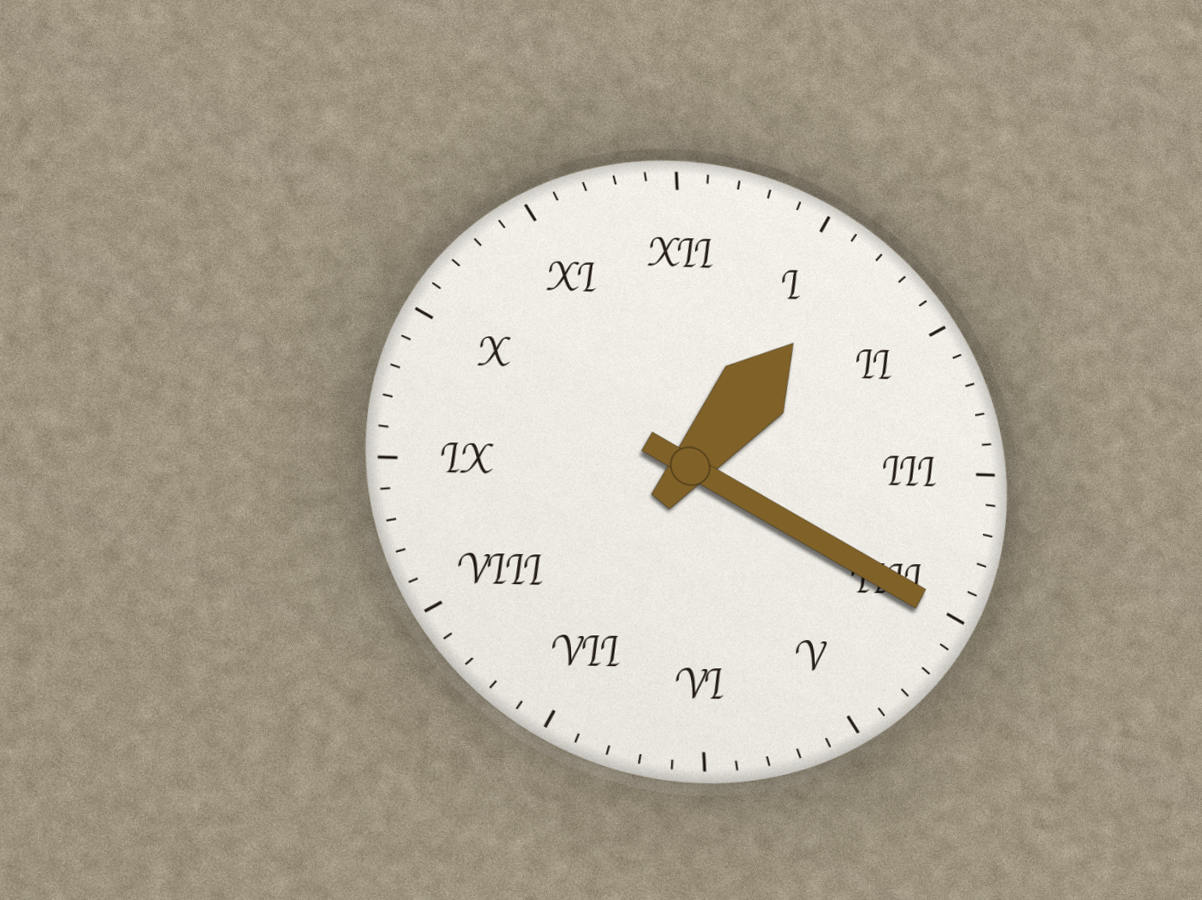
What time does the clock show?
1:20
